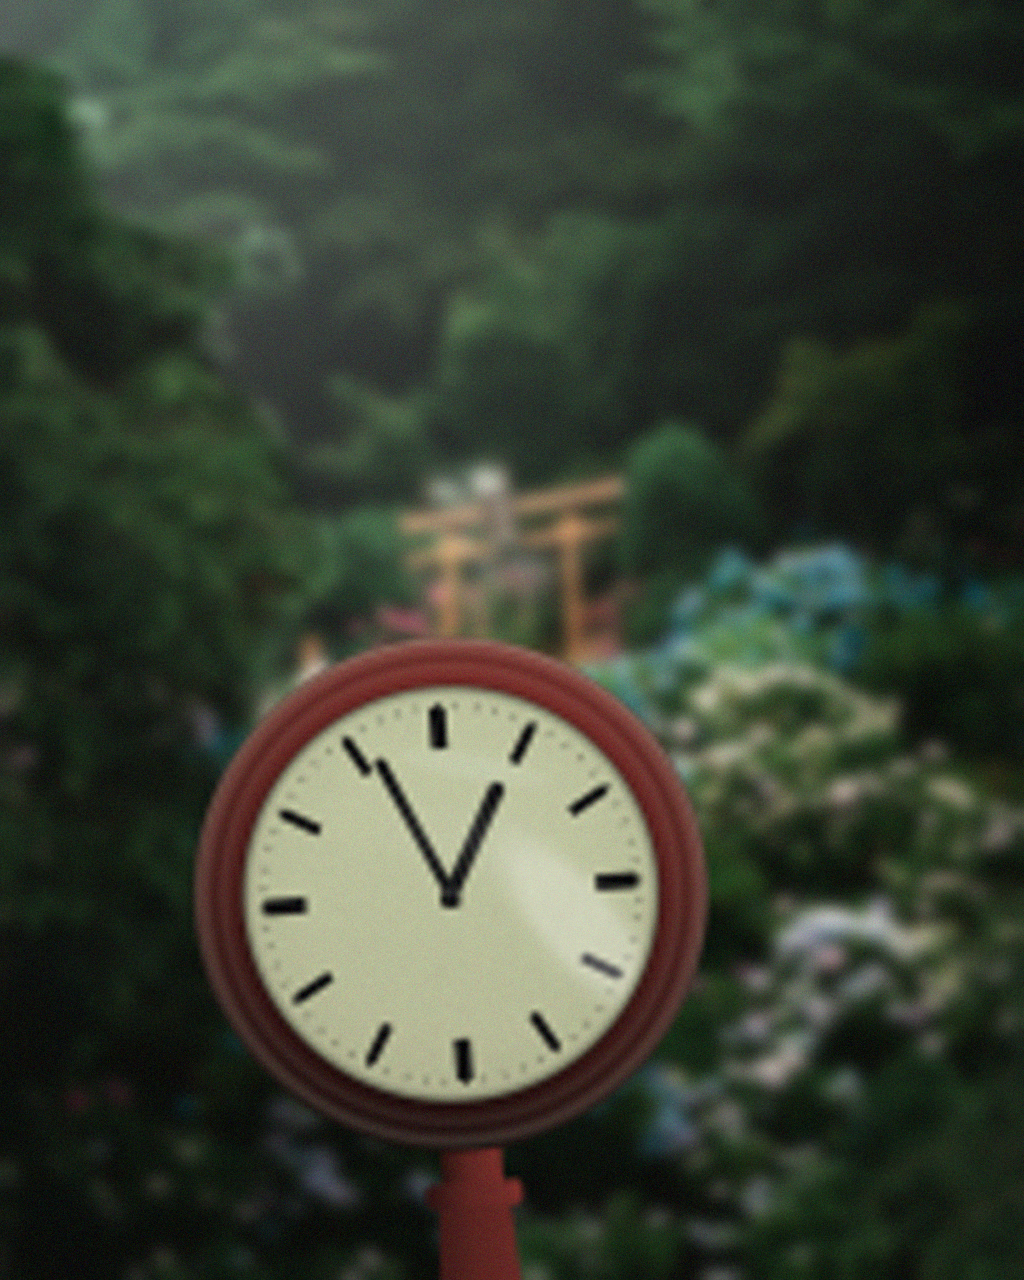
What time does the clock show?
12:56
